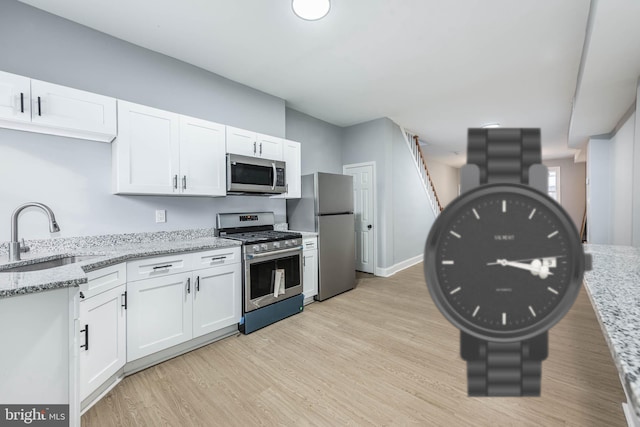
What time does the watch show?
3:17:14
